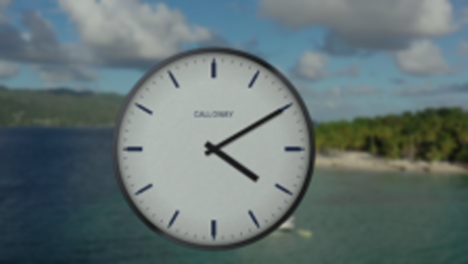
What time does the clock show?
4:10
